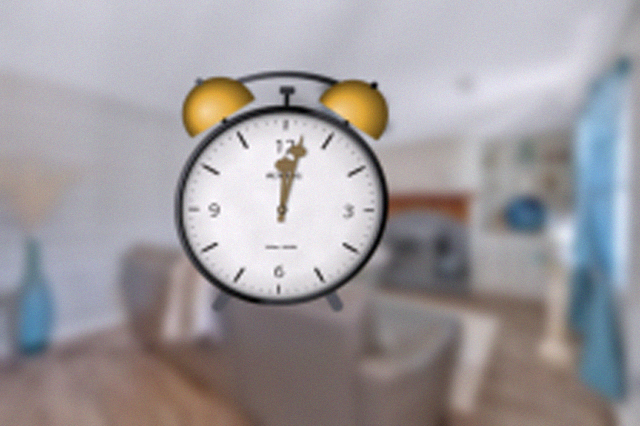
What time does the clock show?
12:02
